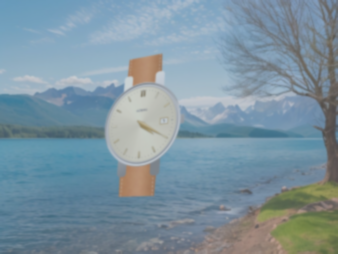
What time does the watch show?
4:20
